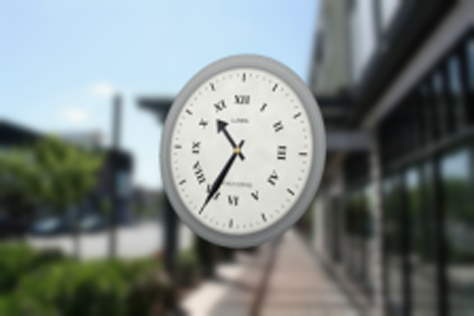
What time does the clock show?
10:35
